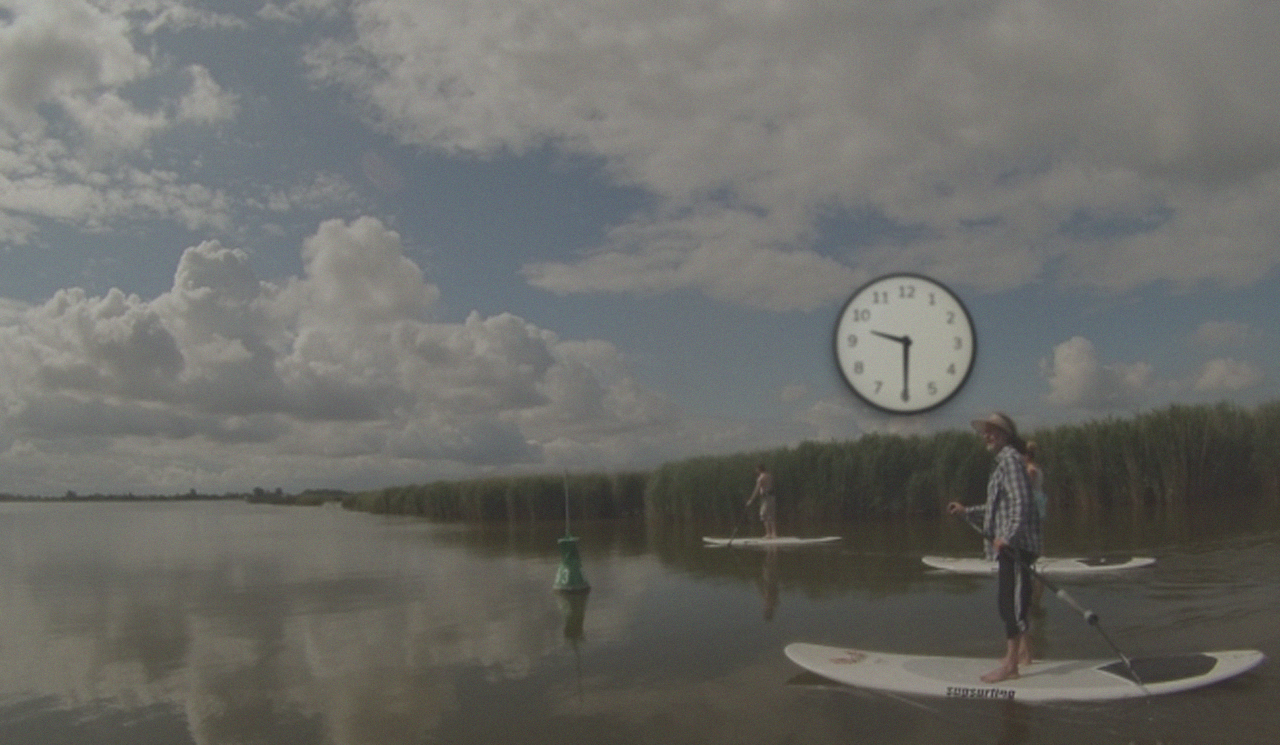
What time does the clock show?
9:30
